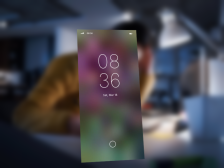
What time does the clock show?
8:36
